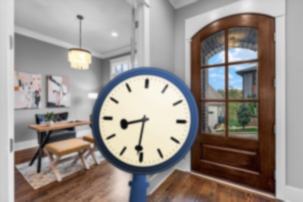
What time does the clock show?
8:31
